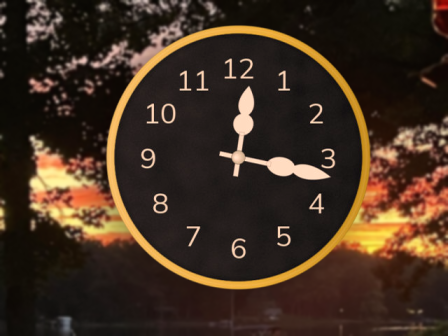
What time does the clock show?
12:17
